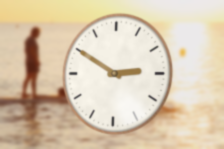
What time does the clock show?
2:50
